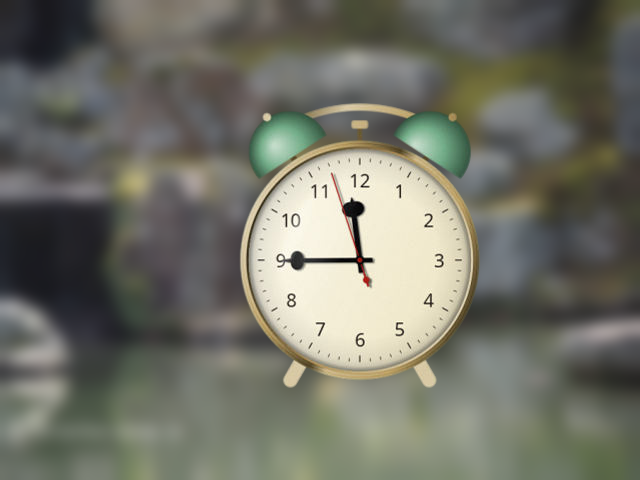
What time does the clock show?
11:44:57
